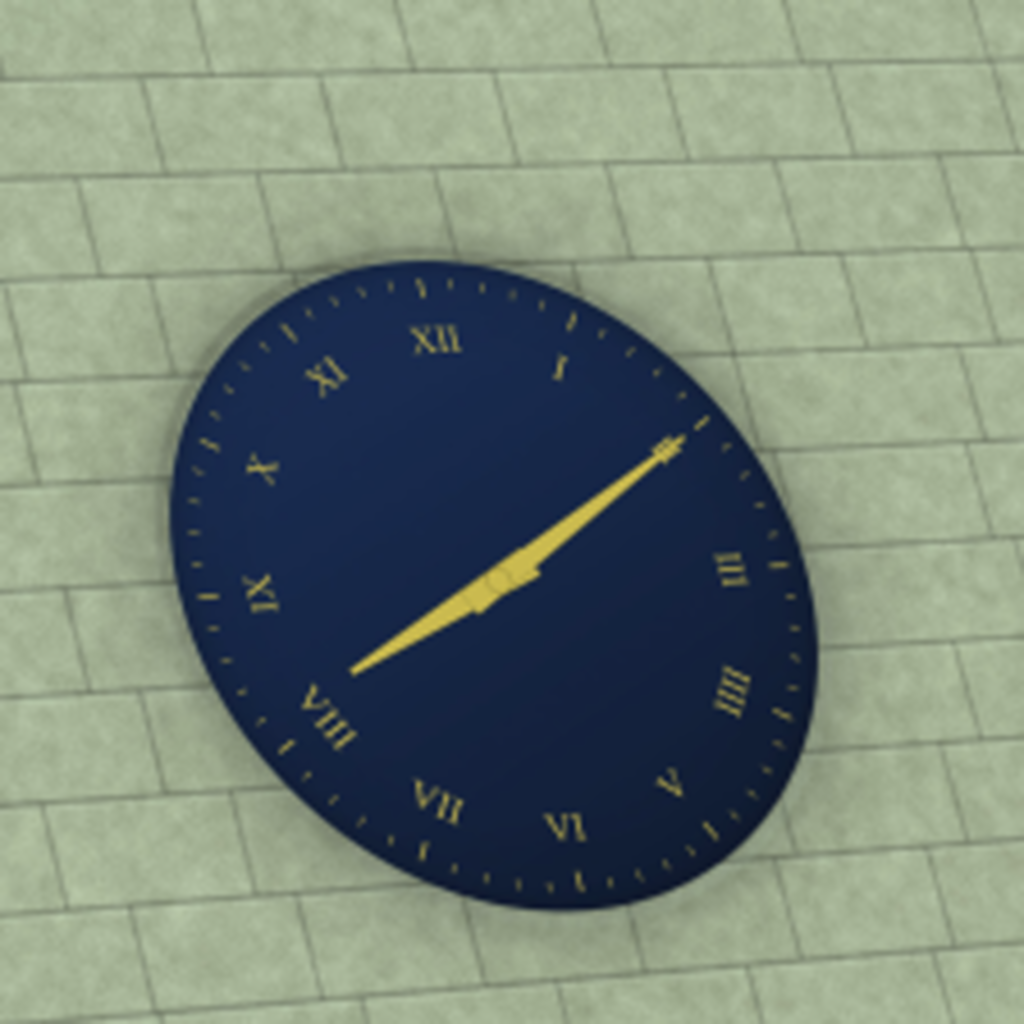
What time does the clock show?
8:10
